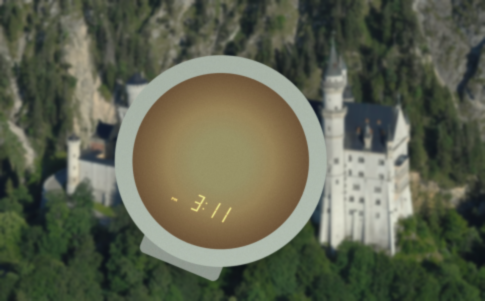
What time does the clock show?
3:11
